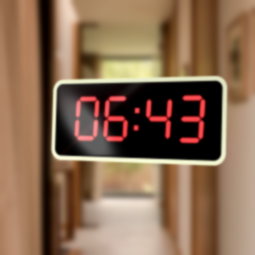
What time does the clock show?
6:43
